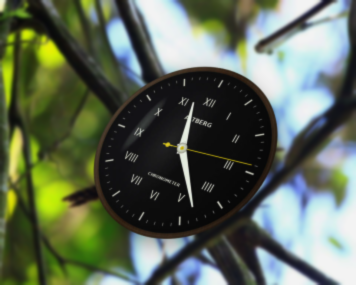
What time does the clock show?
11:23:14
